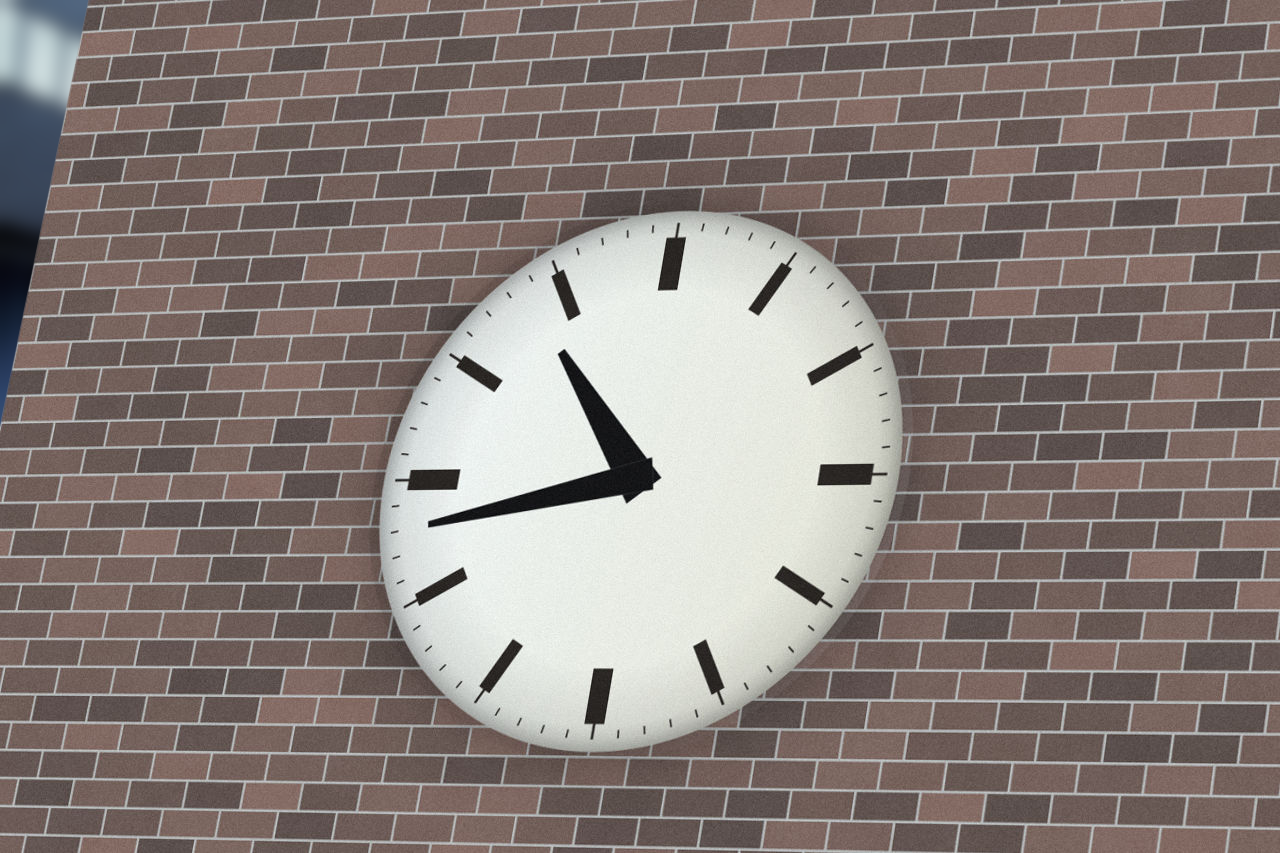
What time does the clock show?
10:43
